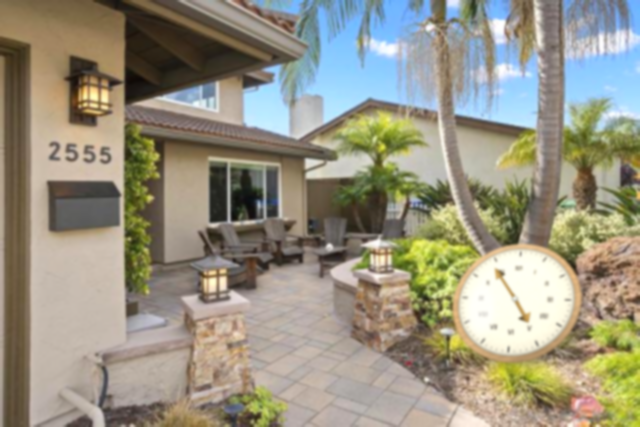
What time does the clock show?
4:54
